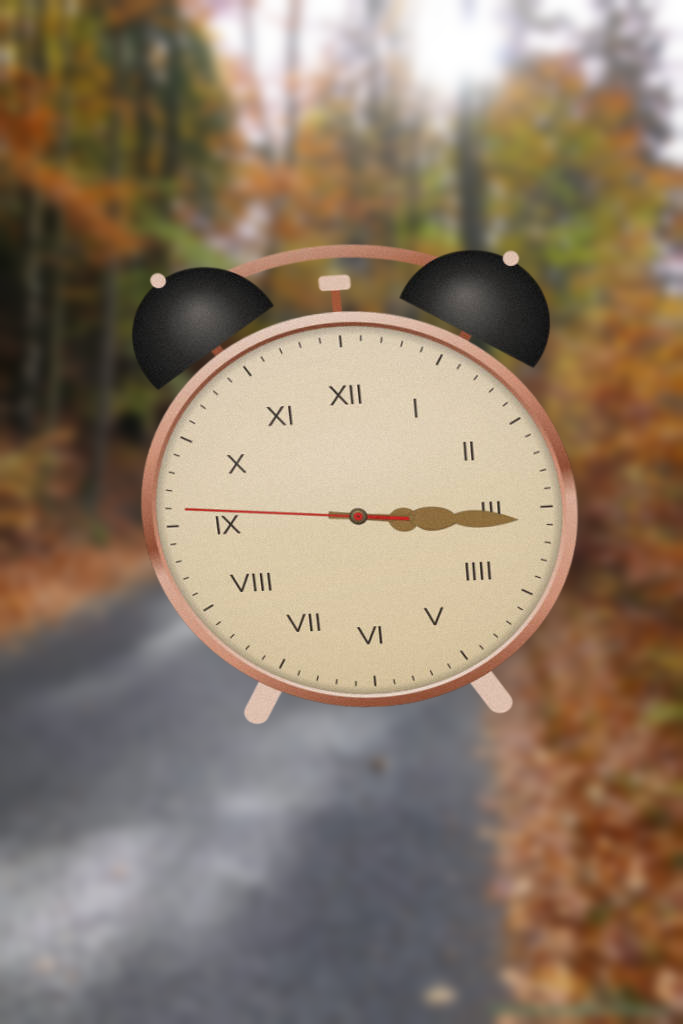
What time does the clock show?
3:15:46
